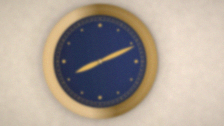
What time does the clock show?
8:11
